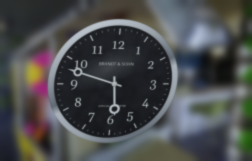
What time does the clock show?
5:48
